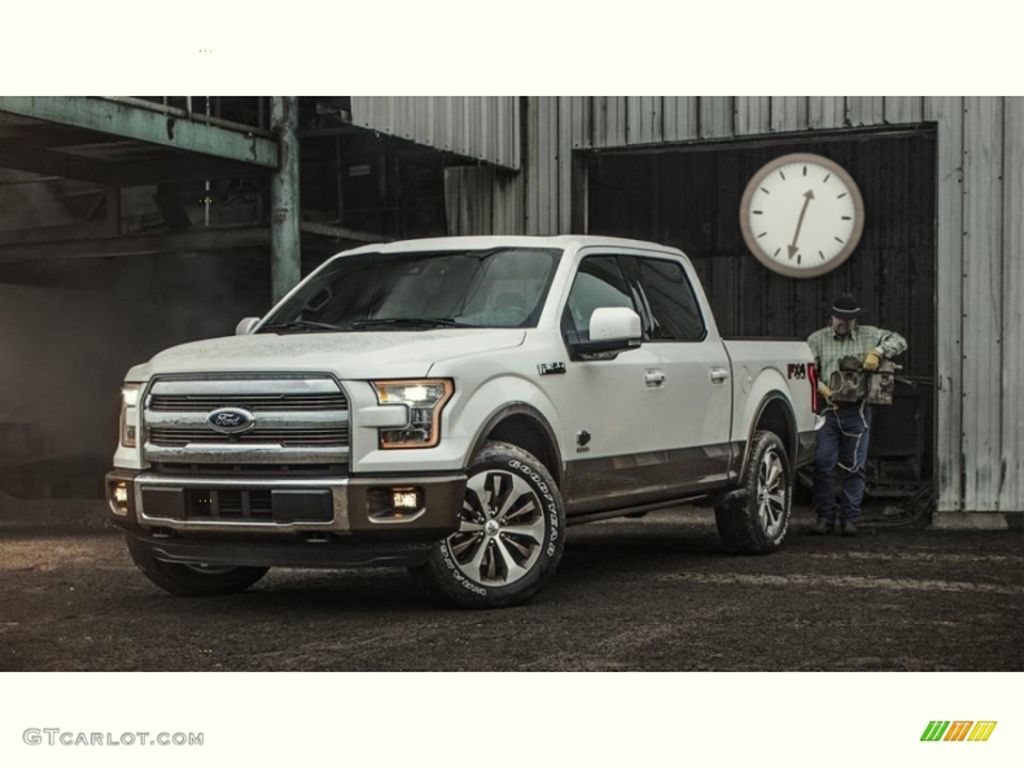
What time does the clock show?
12:32
